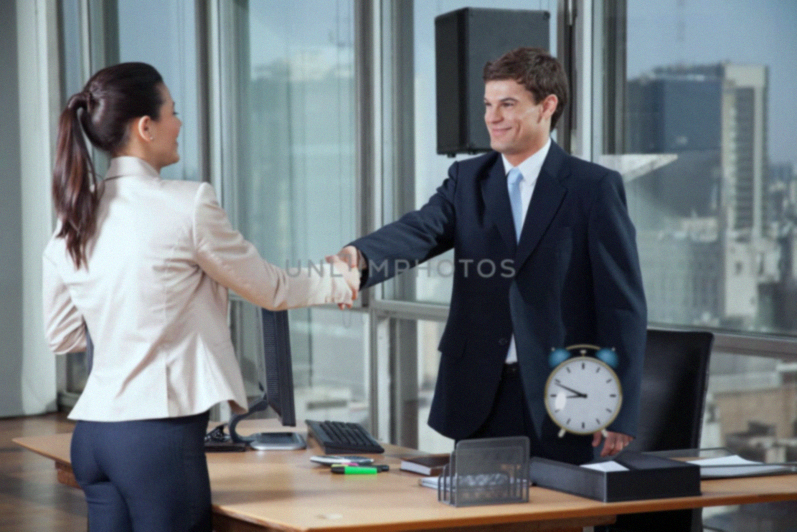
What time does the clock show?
8:49
